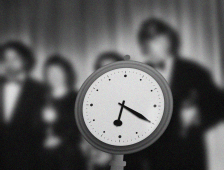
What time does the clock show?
6:20
